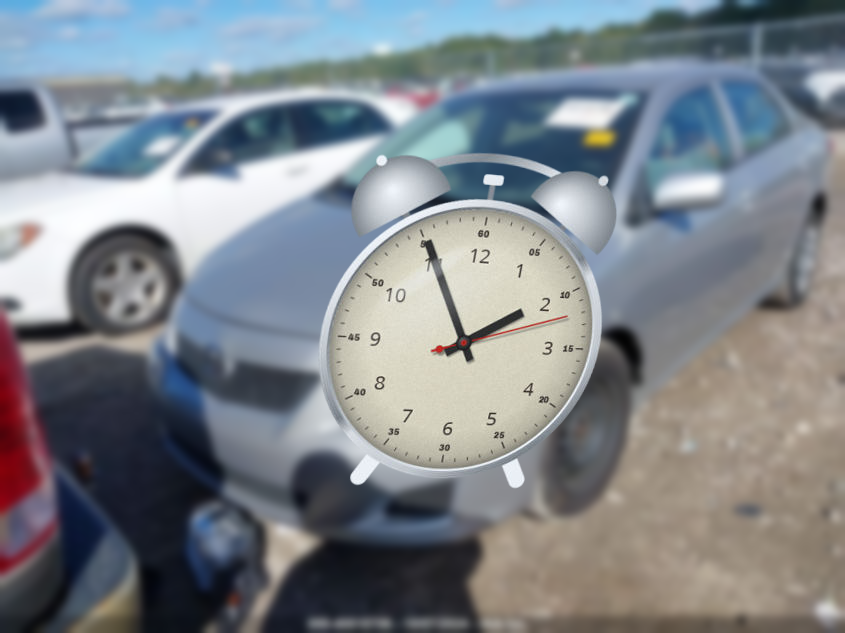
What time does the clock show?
1:55:12
